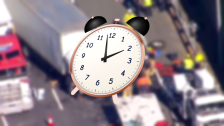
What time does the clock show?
1:58
